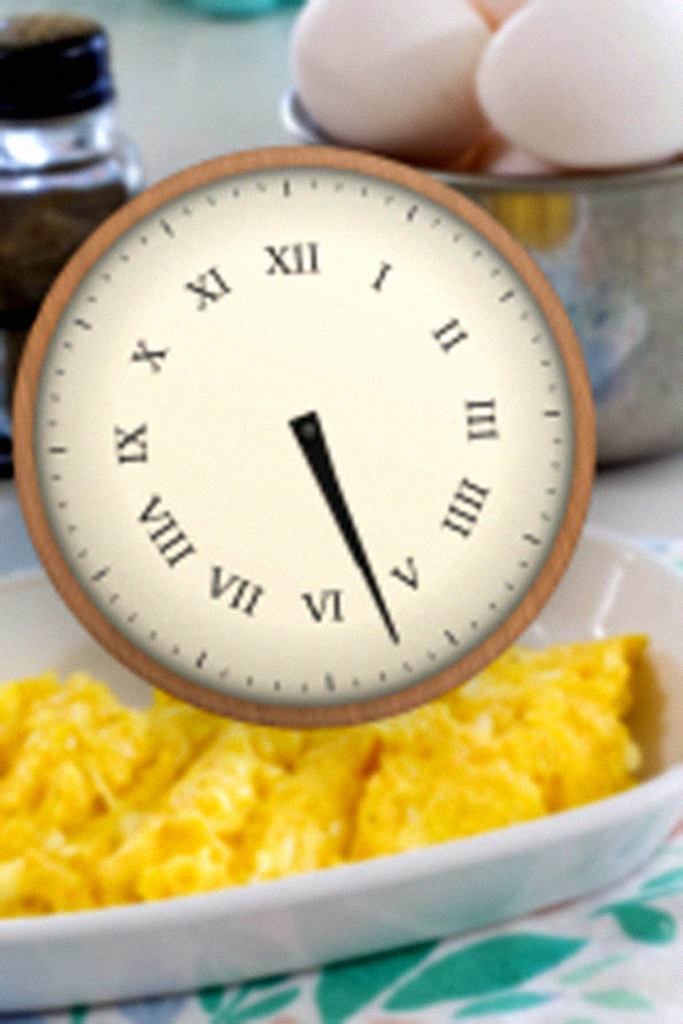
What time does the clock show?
5:27
